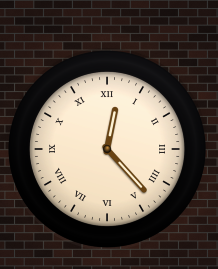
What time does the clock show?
12:23
